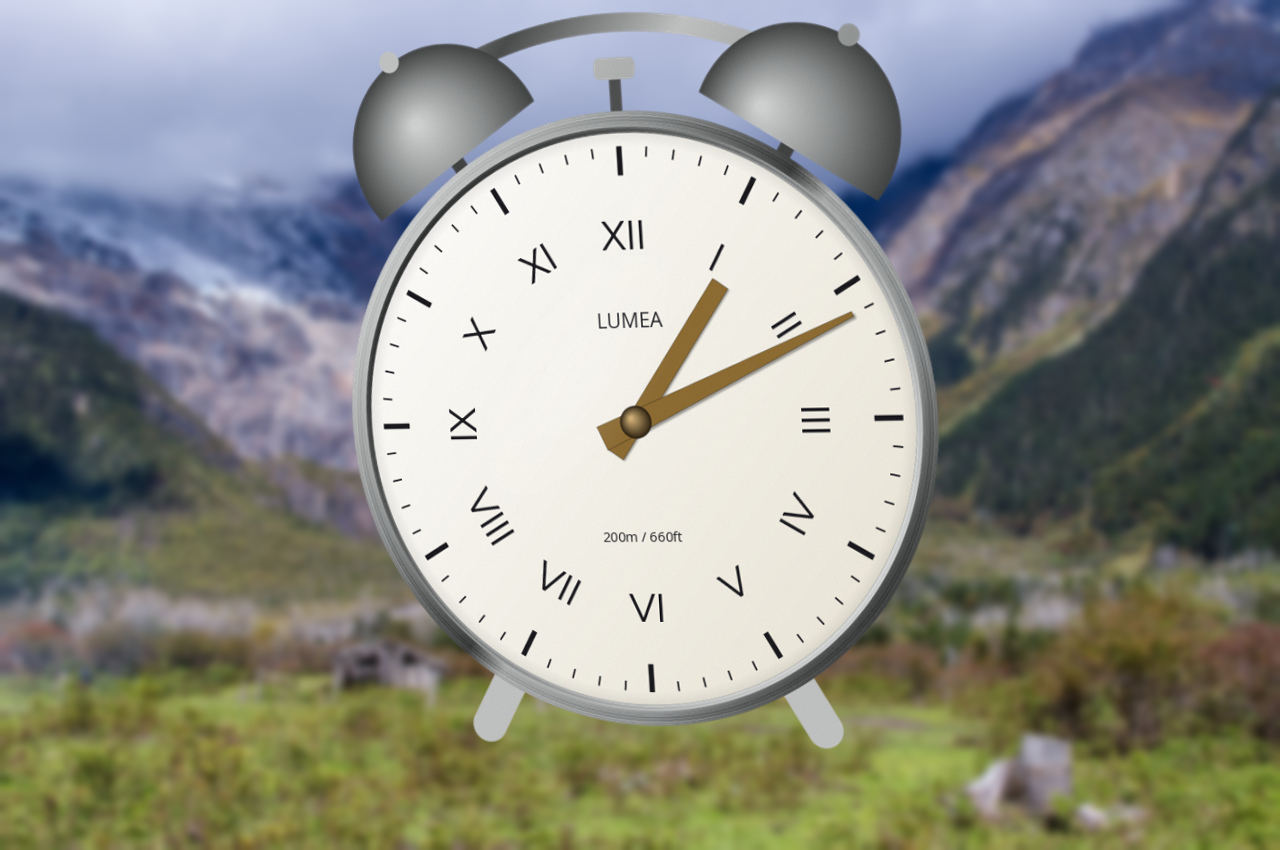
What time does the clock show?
1:11
